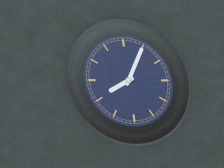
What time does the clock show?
8:05
